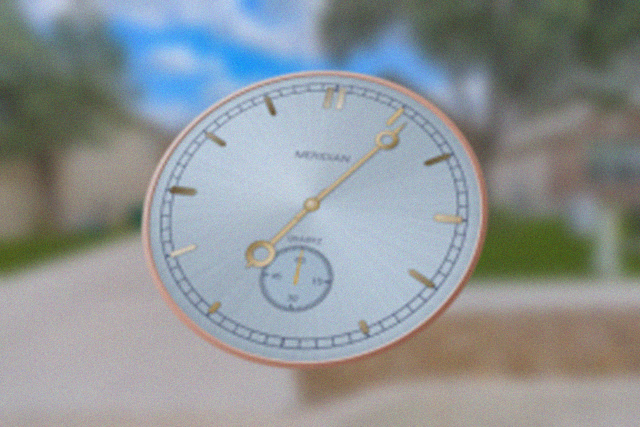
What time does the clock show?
7:06
